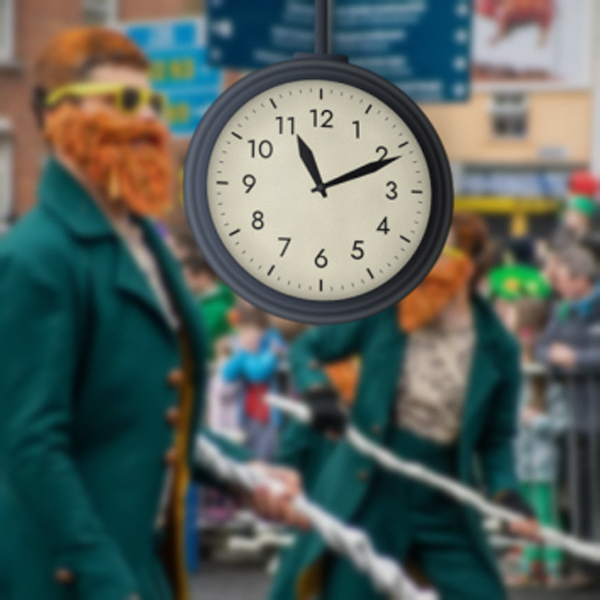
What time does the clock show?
11:11
